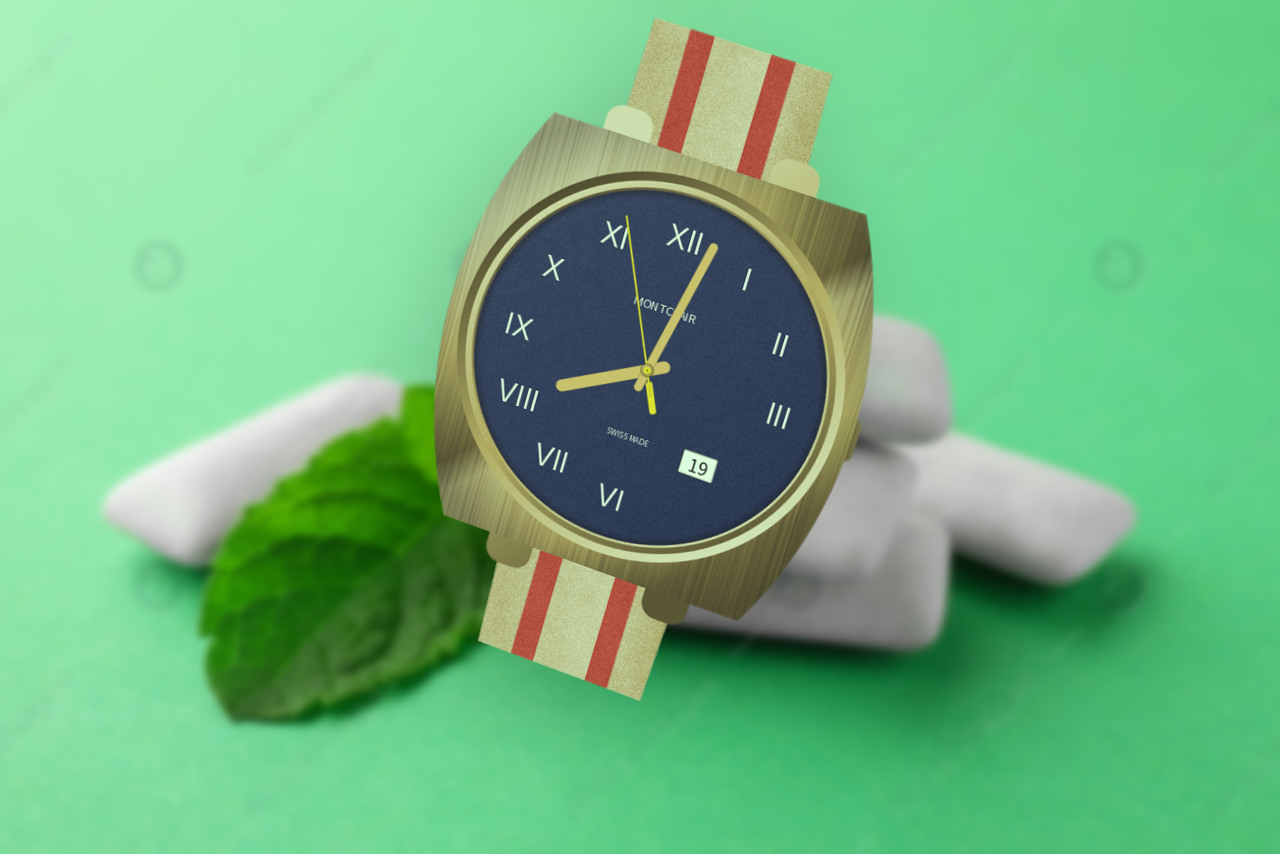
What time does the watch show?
8:01:56
